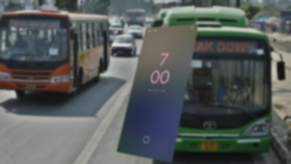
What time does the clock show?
7:00
